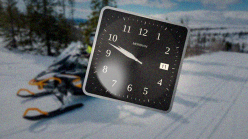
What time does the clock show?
9:48
